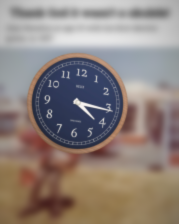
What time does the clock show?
4:16
